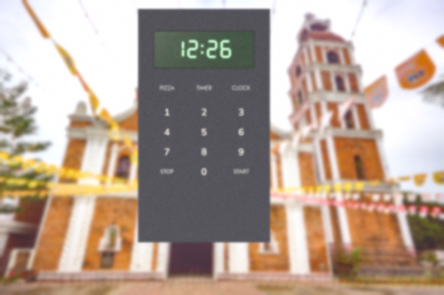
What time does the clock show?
12:26
